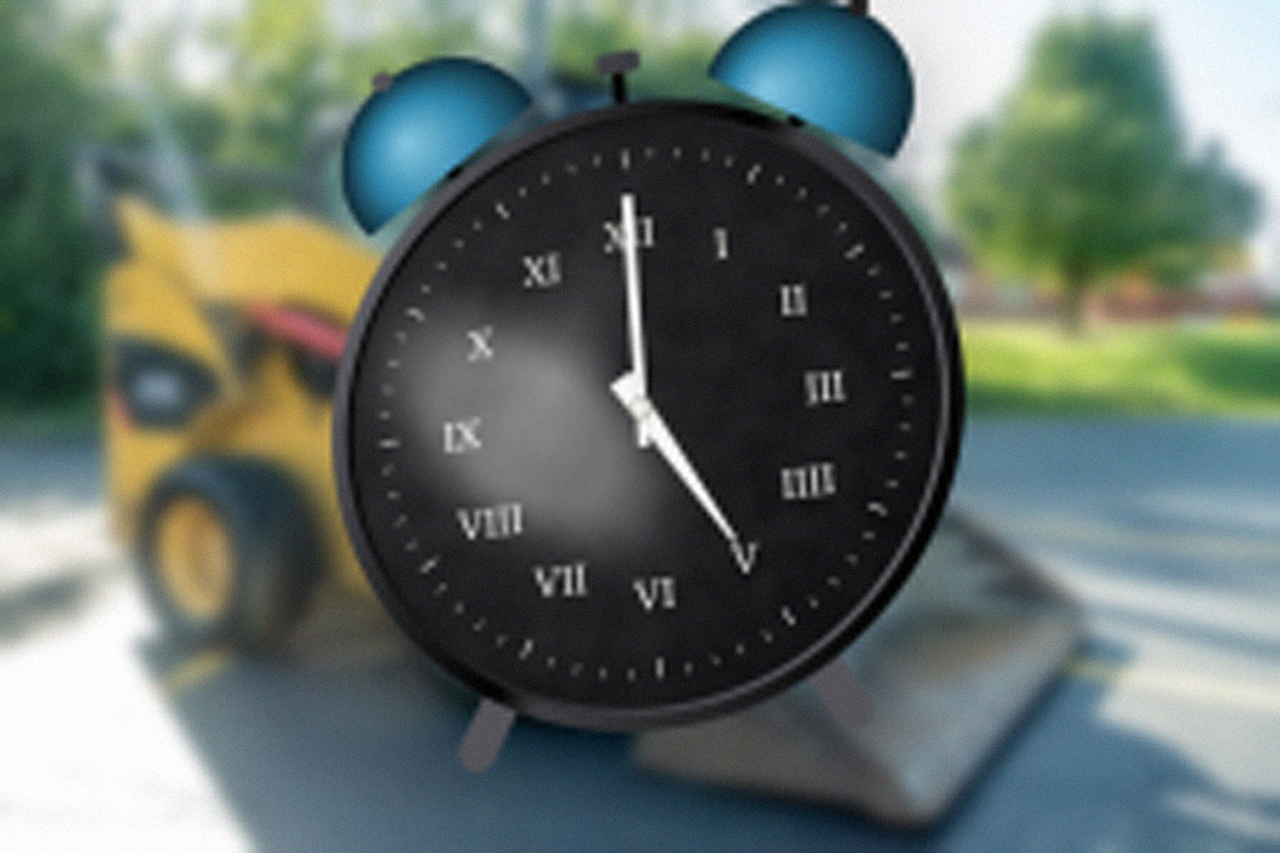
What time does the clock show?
5:00
